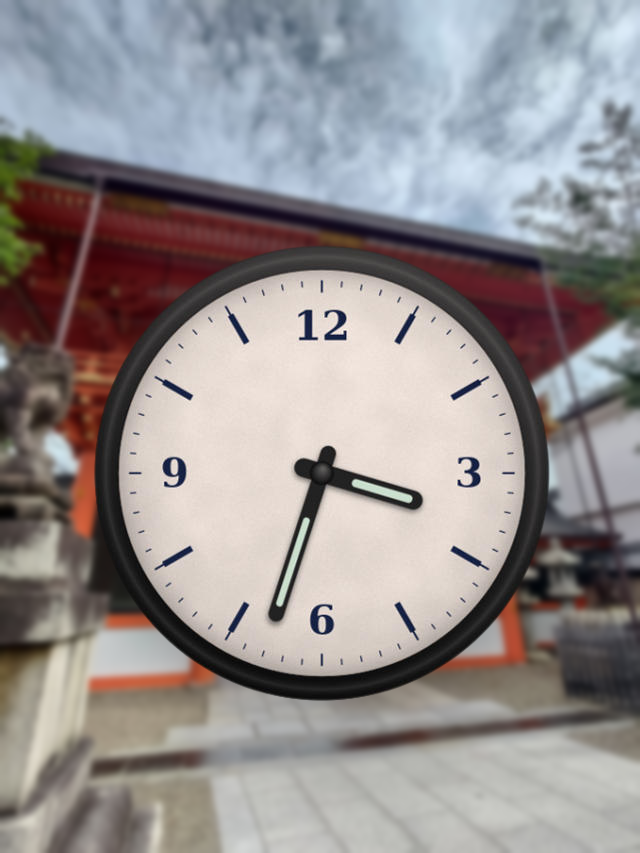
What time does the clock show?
3:33
